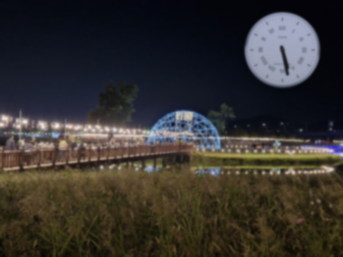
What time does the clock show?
5:28
